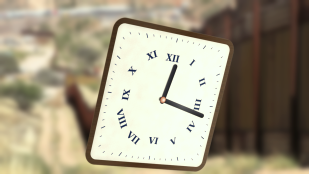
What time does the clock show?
12:17
